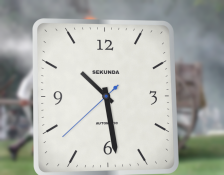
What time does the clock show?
10:28:38
